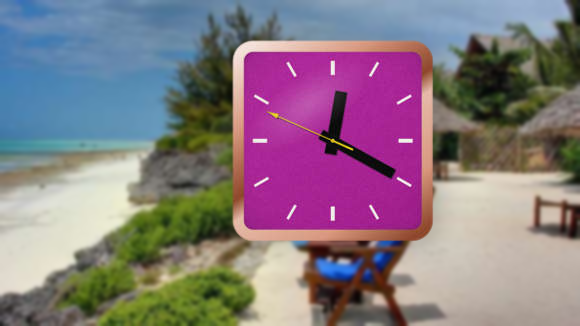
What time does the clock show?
12:19:49
